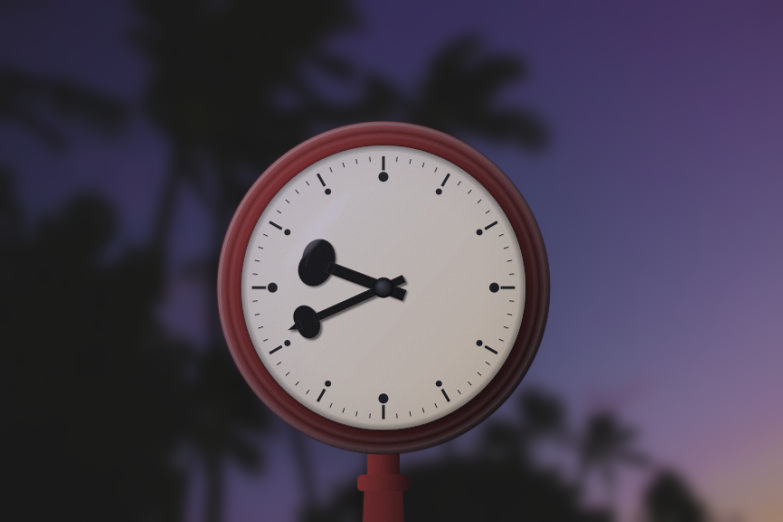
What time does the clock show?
9:41
